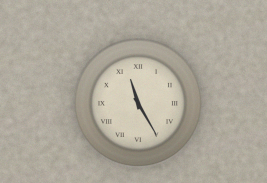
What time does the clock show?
11:25
